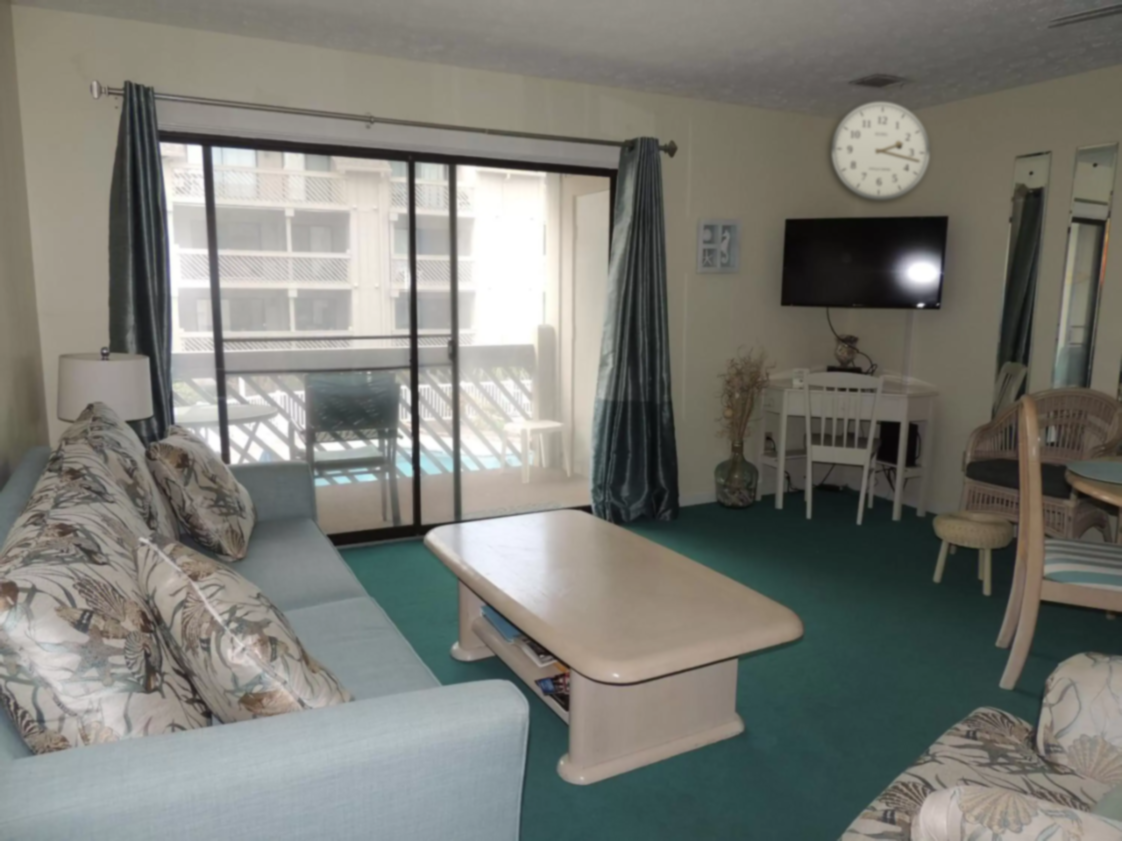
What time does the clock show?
2:17
